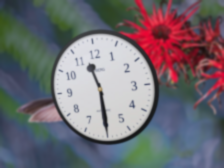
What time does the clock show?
11:30
